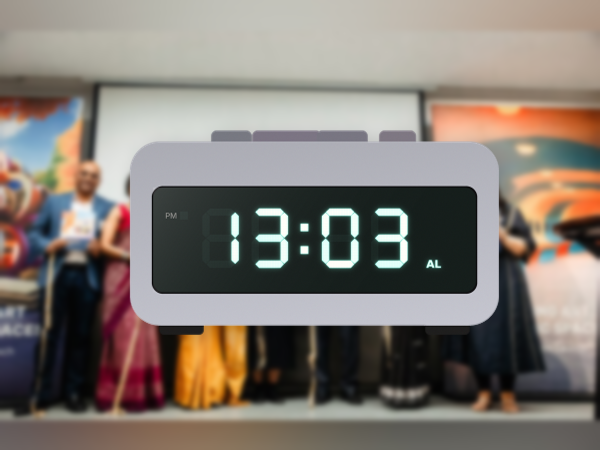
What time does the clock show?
13:03
